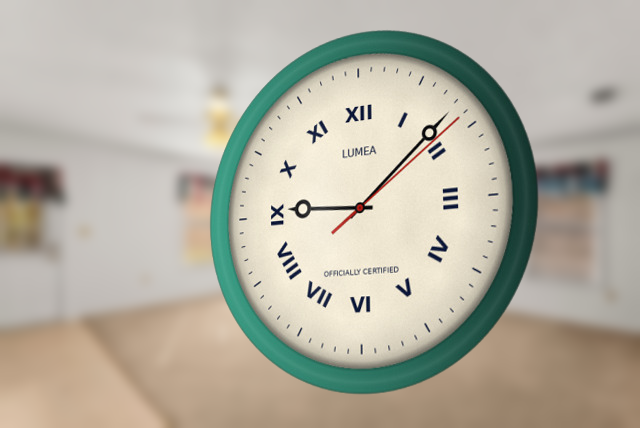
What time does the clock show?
9:08:09
